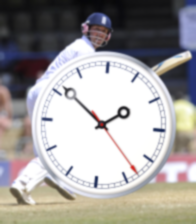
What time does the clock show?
1:51:23
